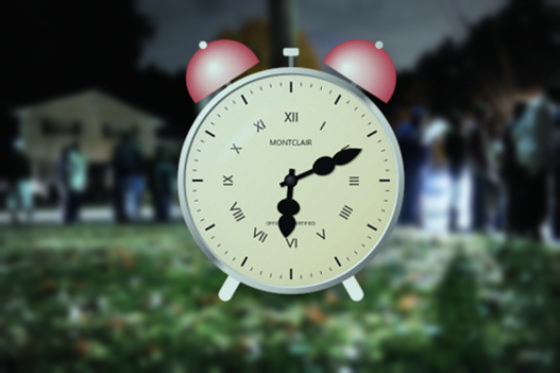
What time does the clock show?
6:11
